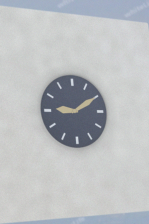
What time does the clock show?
9:10
